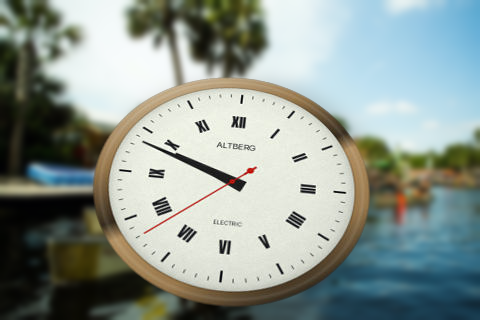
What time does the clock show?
9:48:38
